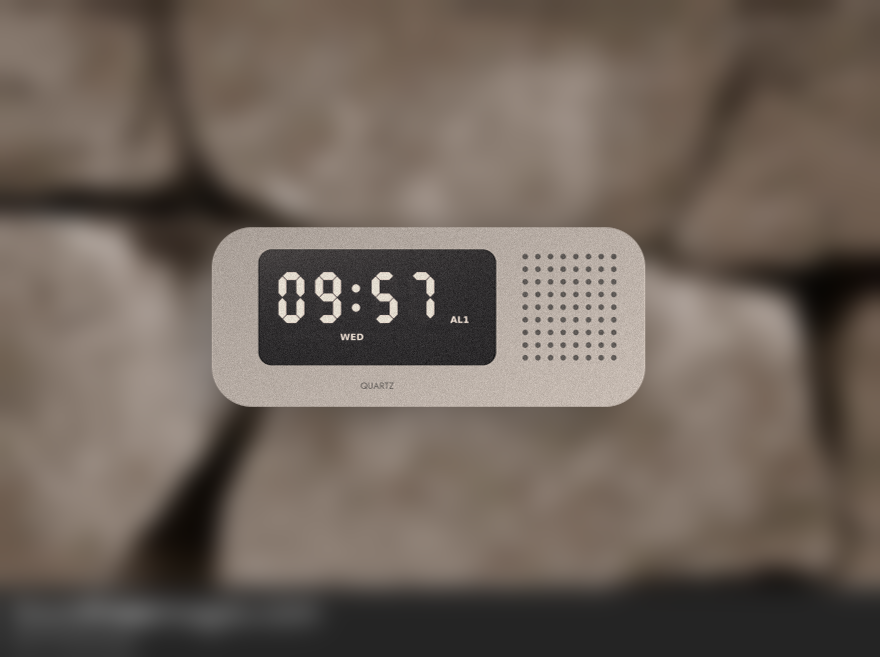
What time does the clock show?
9:57
